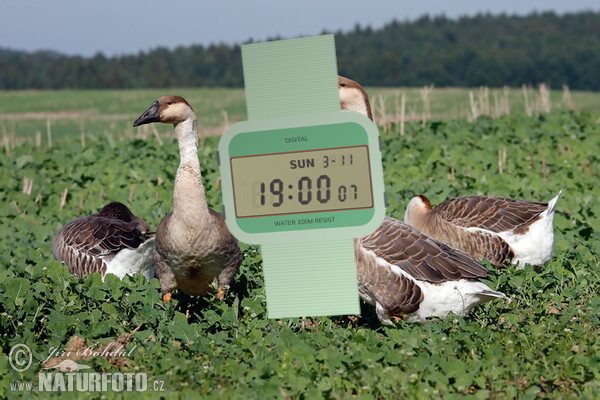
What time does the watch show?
19:00:07
